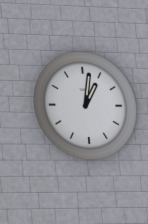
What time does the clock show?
1:02
